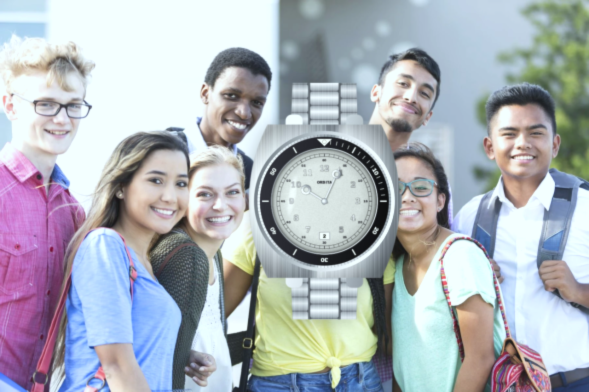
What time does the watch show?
10:04
